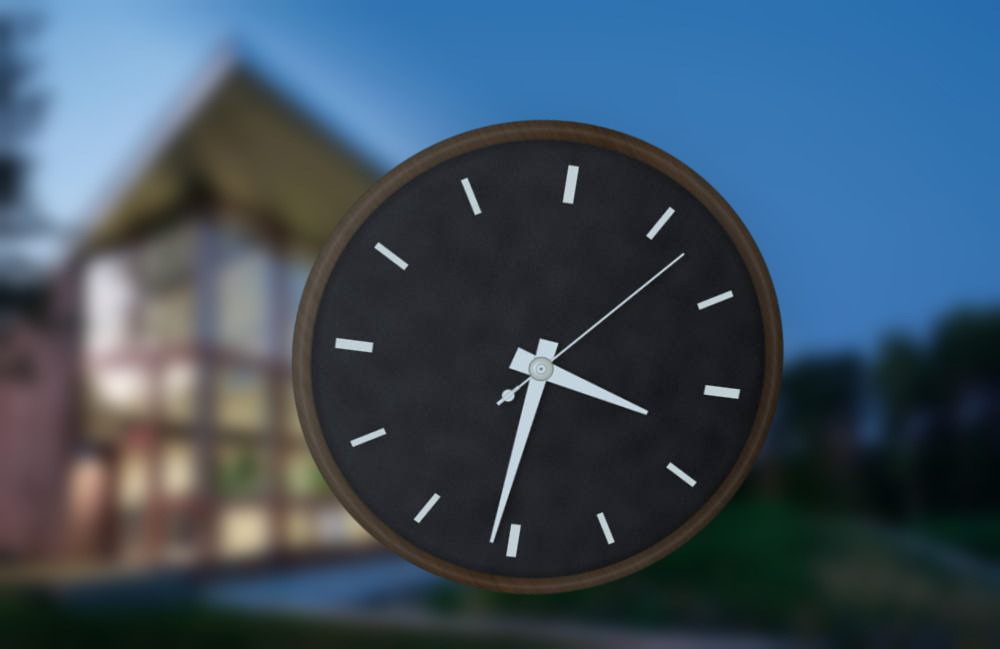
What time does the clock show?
3:31:07
